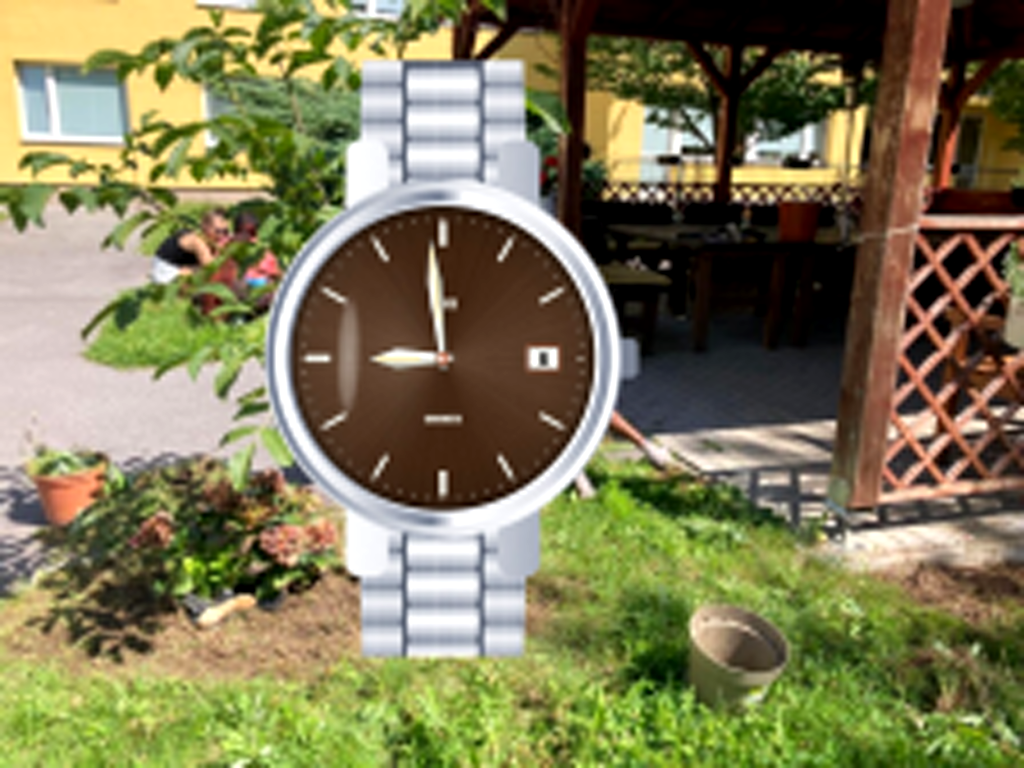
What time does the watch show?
8:59
